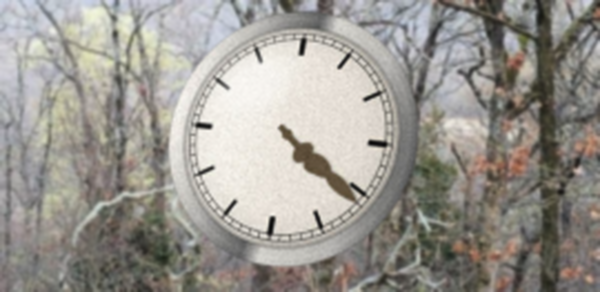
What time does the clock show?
4:21
